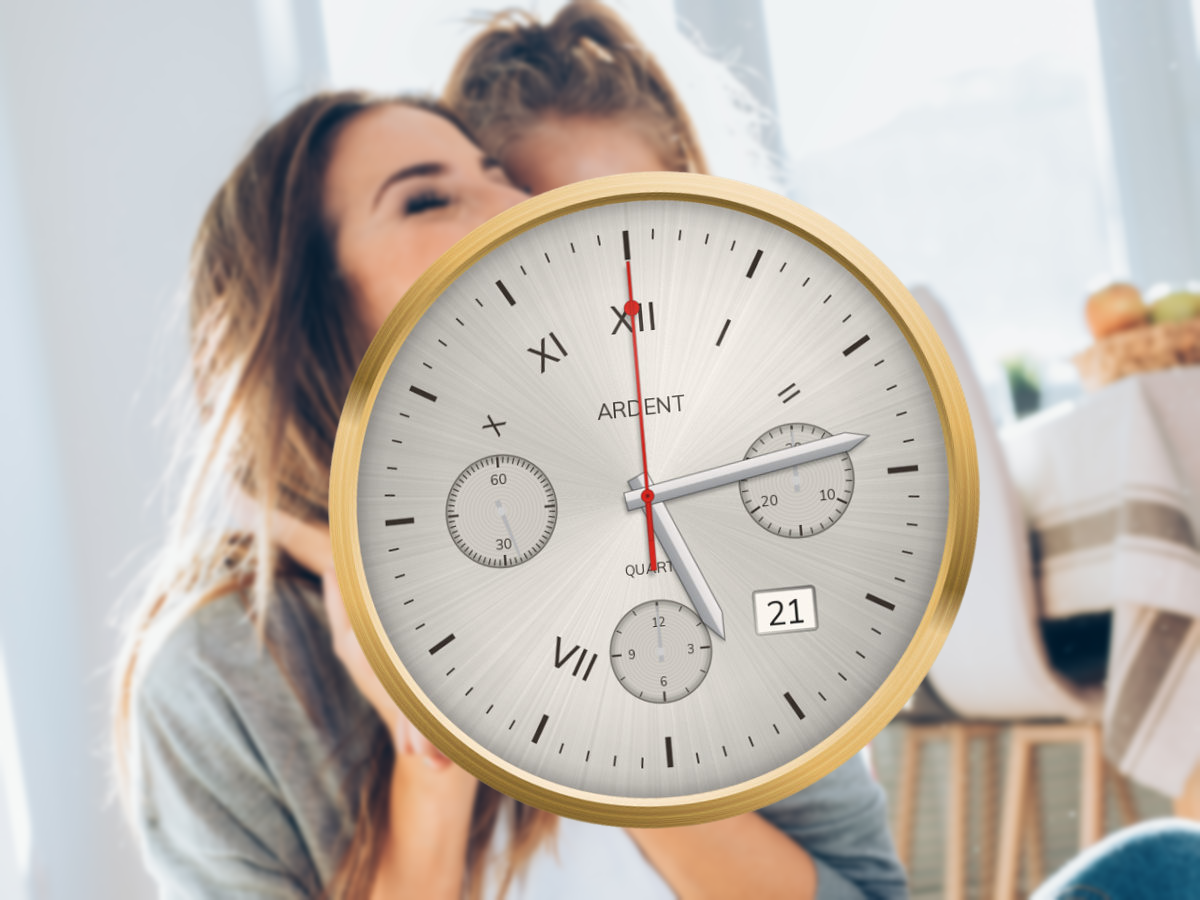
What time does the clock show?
5:13:27
